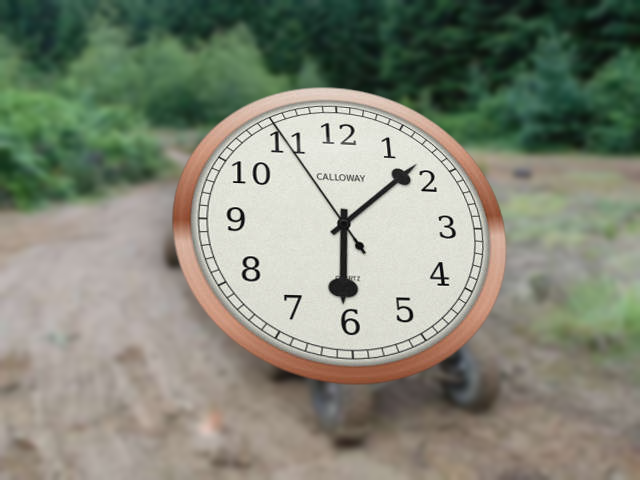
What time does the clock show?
6:07:55
